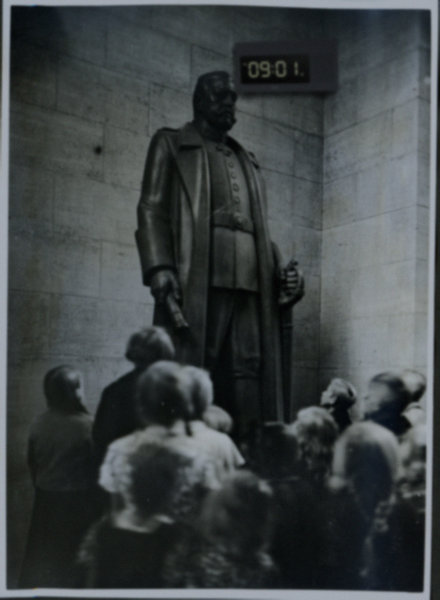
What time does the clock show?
9:01
